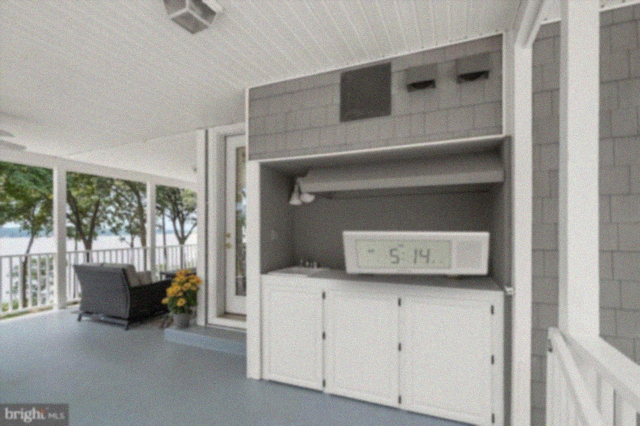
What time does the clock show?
5:14
